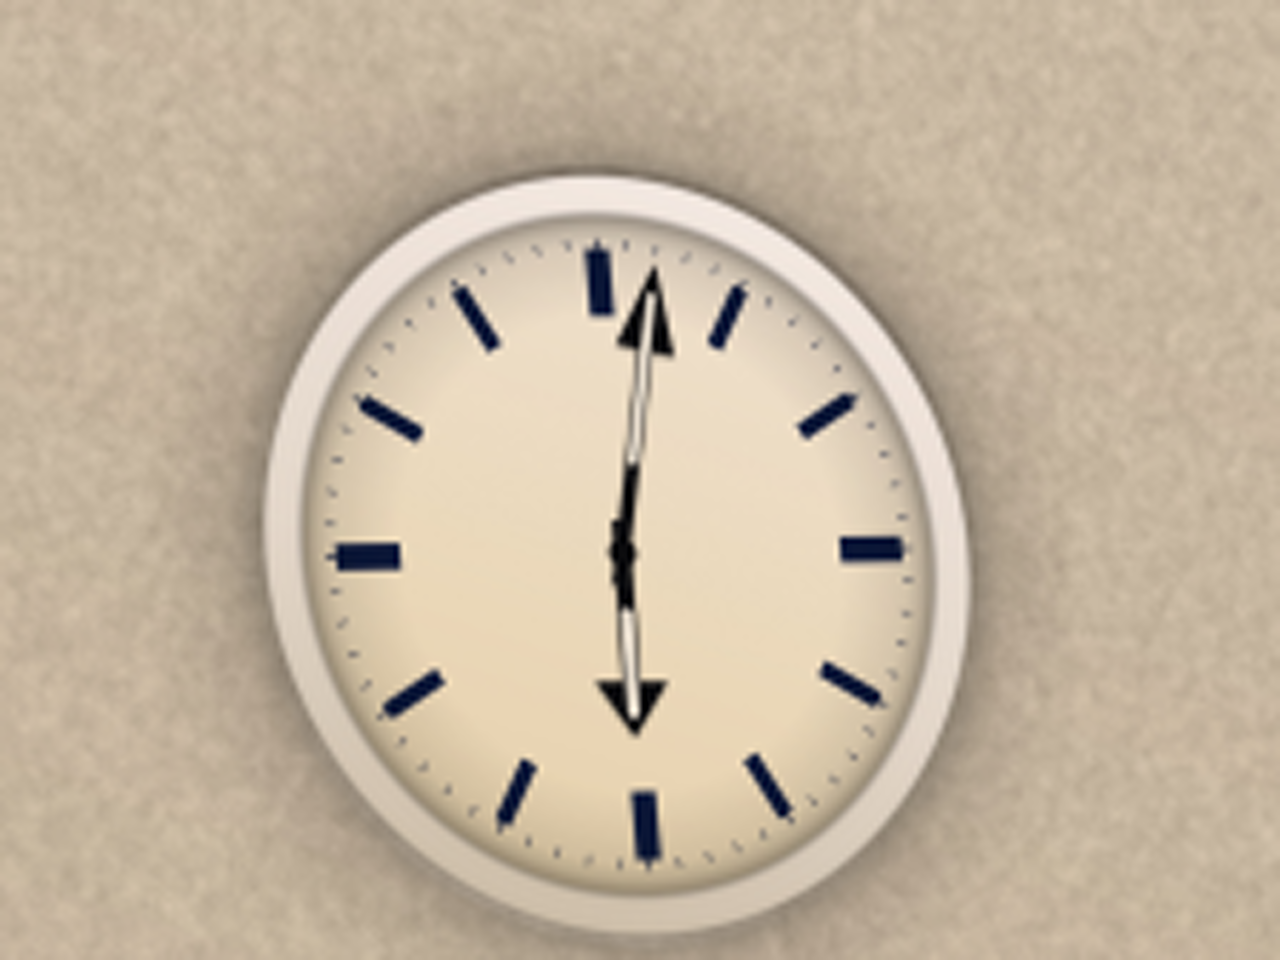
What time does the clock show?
6:02
